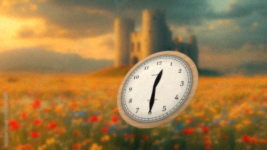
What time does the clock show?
12:30
